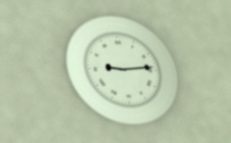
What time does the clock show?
9:14
